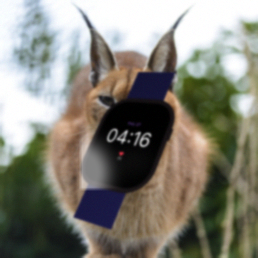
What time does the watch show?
4:16
